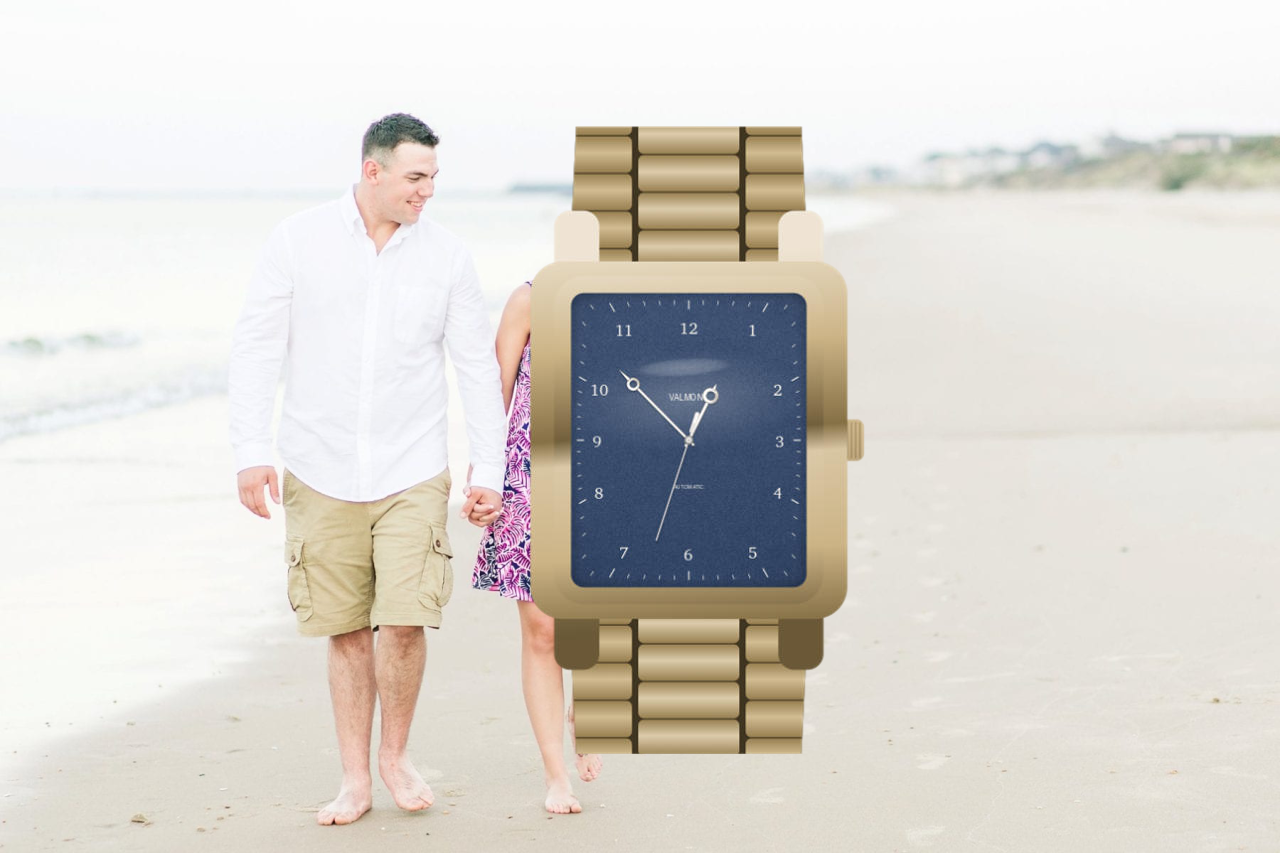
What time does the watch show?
12:52:33
